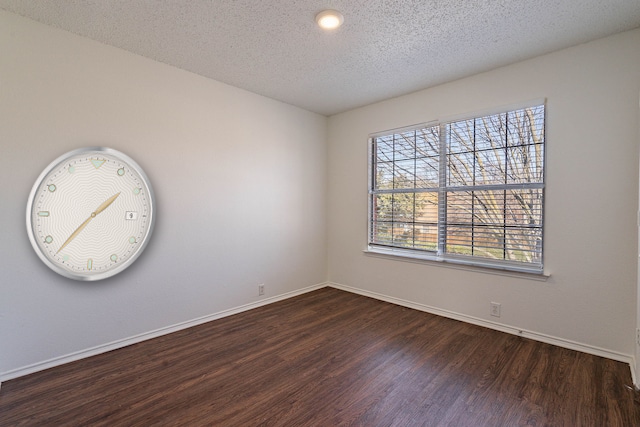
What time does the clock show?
1:37
